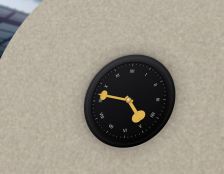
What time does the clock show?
4:47
